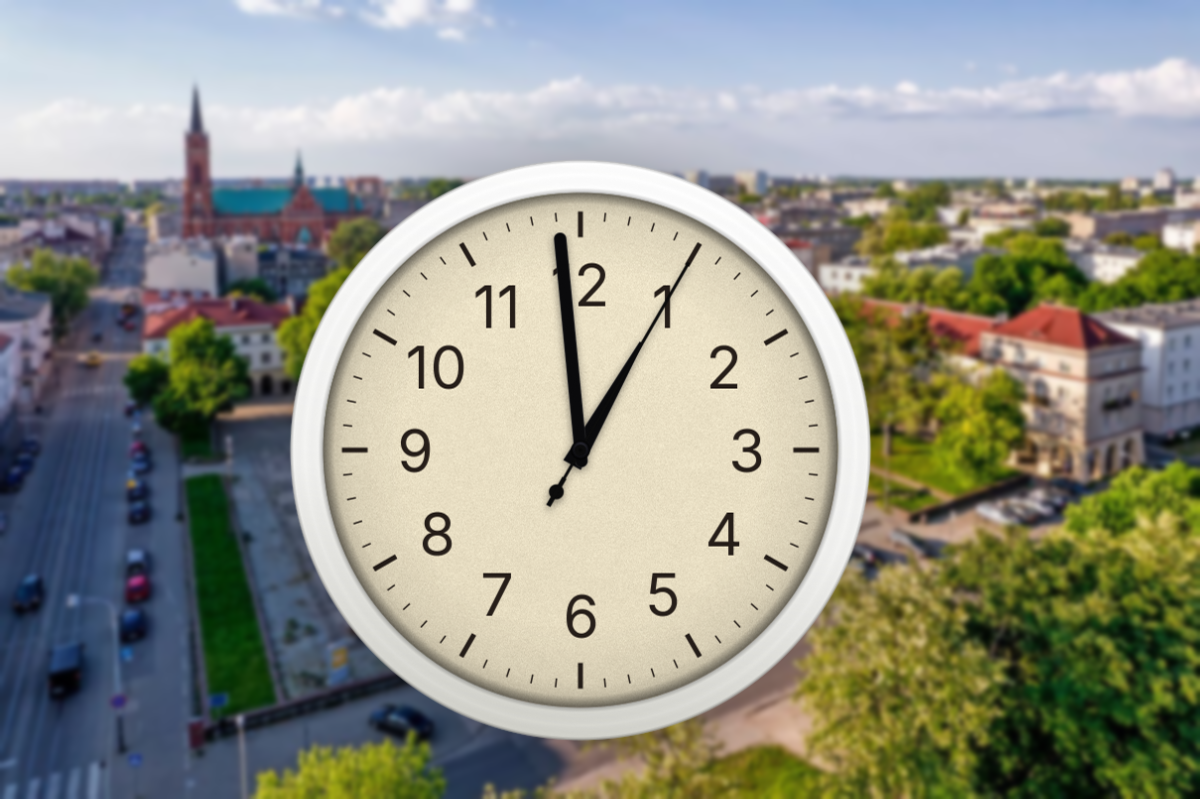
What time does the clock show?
12:59:05
